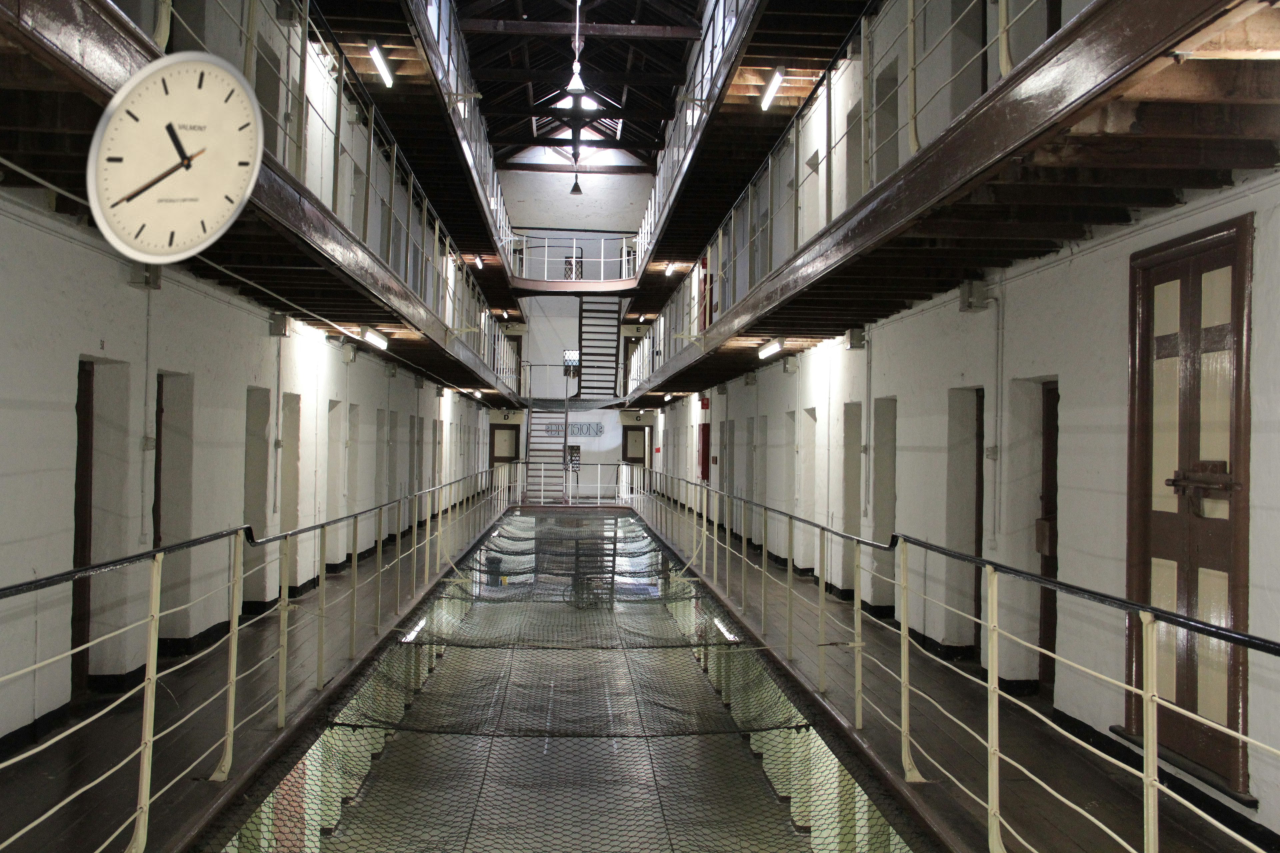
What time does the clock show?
10:39:40
